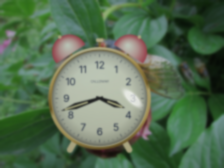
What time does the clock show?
3:42
